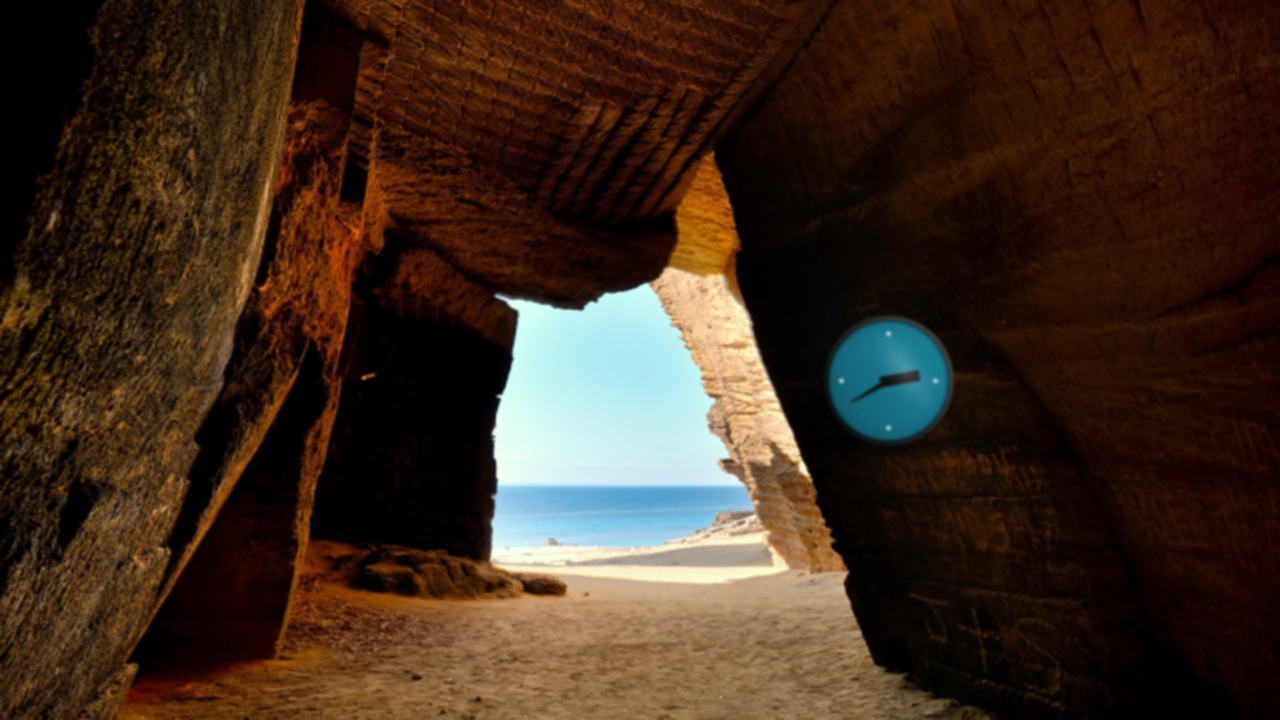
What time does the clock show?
2:40
